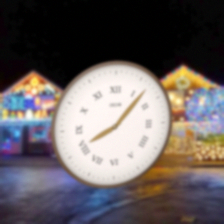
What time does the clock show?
8:07
